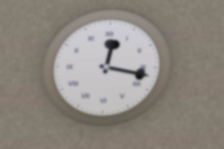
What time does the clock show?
12:17
